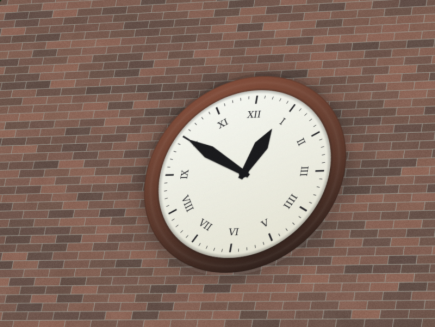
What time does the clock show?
12:50
